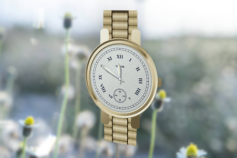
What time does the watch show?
11:50
